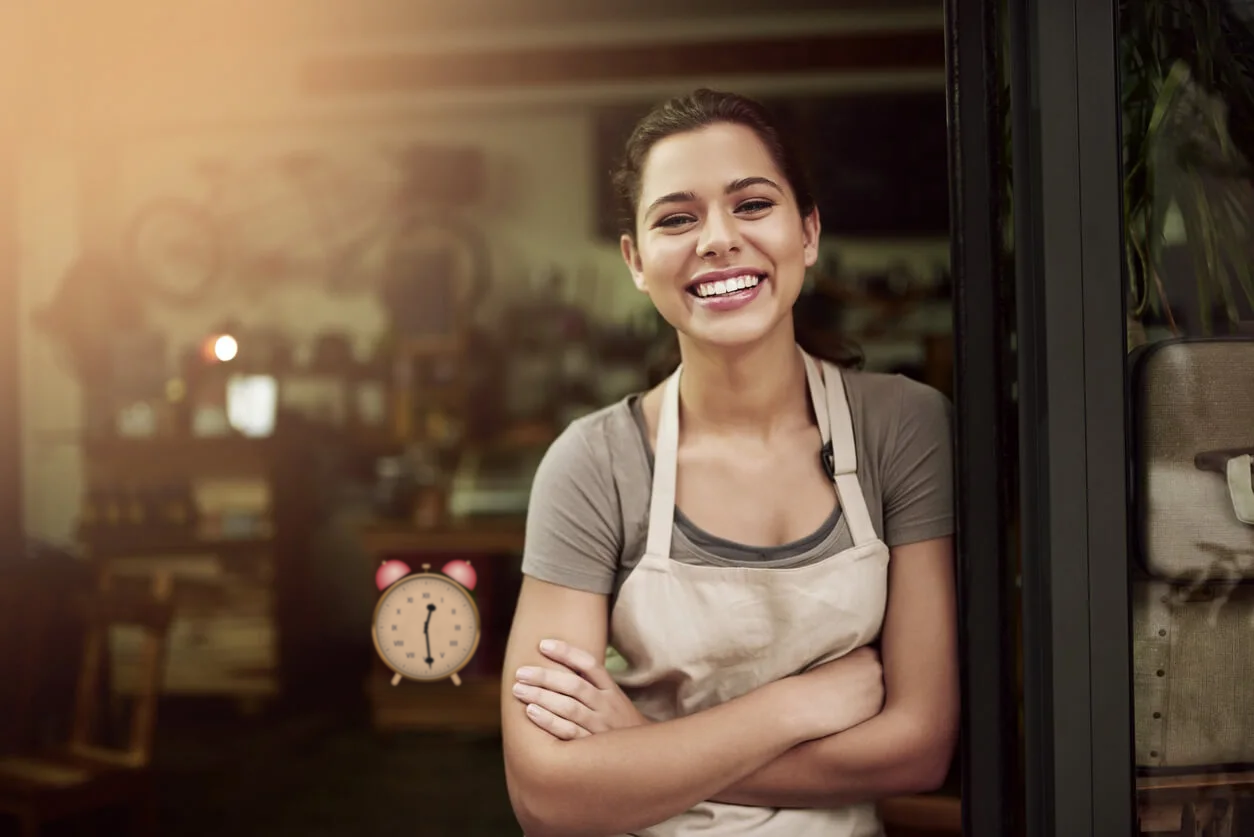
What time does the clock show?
12:29
